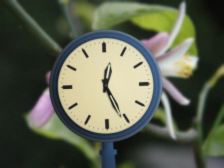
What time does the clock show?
12:26
